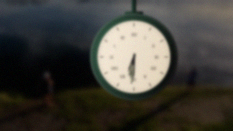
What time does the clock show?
6:31
